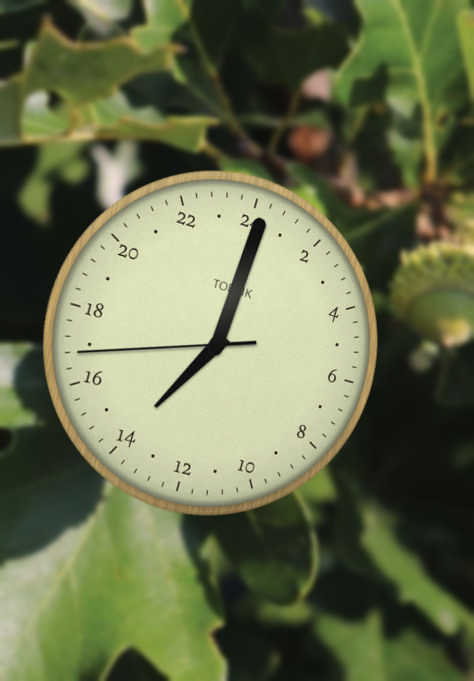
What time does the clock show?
14:00:42
